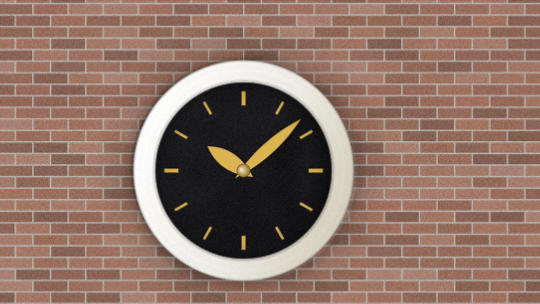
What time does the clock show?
10:08
